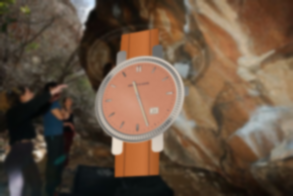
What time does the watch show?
11:27
